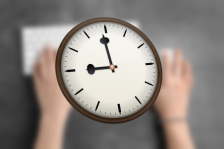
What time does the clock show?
8:59
